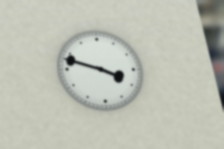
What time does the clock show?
3:48
